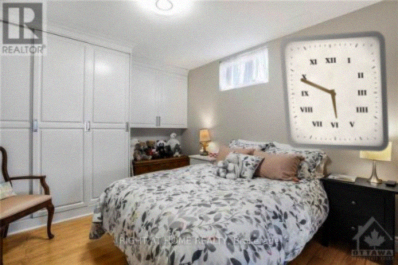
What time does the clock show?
5:49
